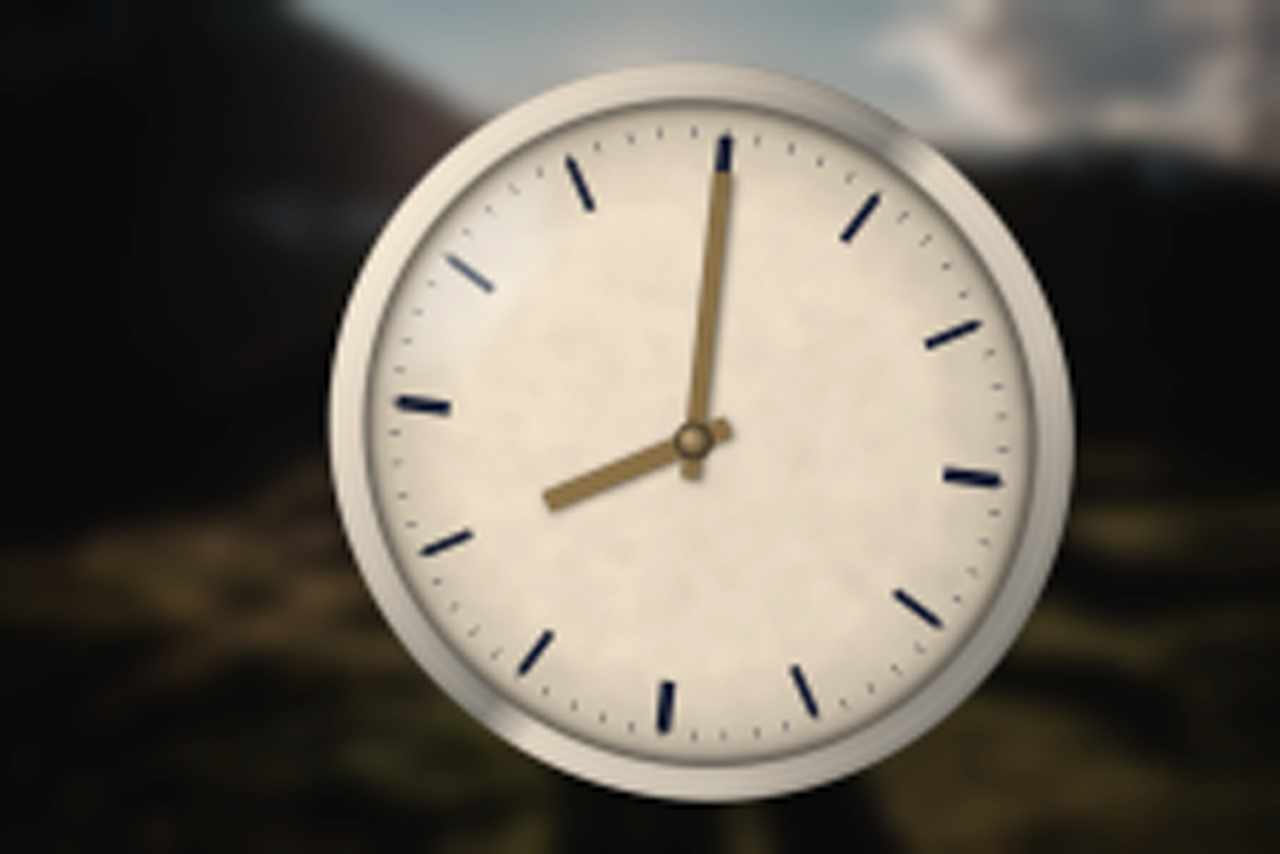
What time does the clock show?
8:00
